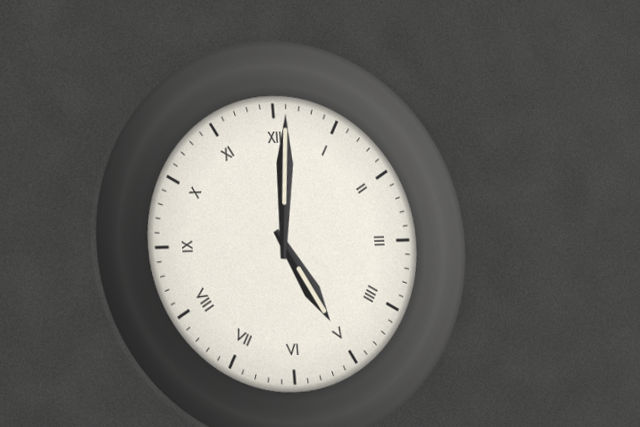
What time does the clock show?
5:01
